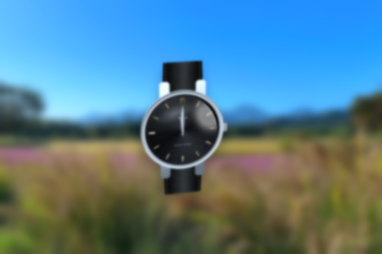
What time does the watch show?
12:00
